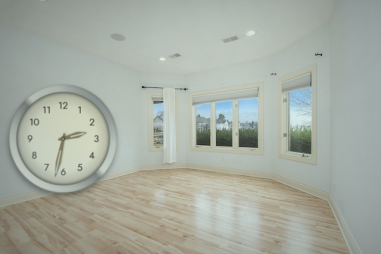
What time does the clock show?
2:32
